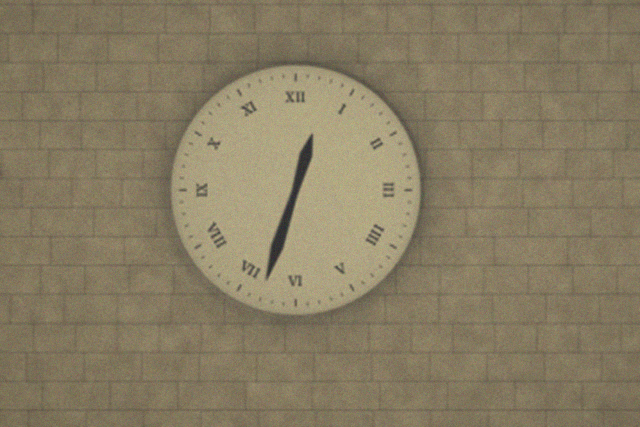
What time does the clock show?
12:33
